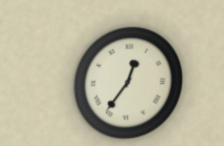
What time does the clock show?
12:36
